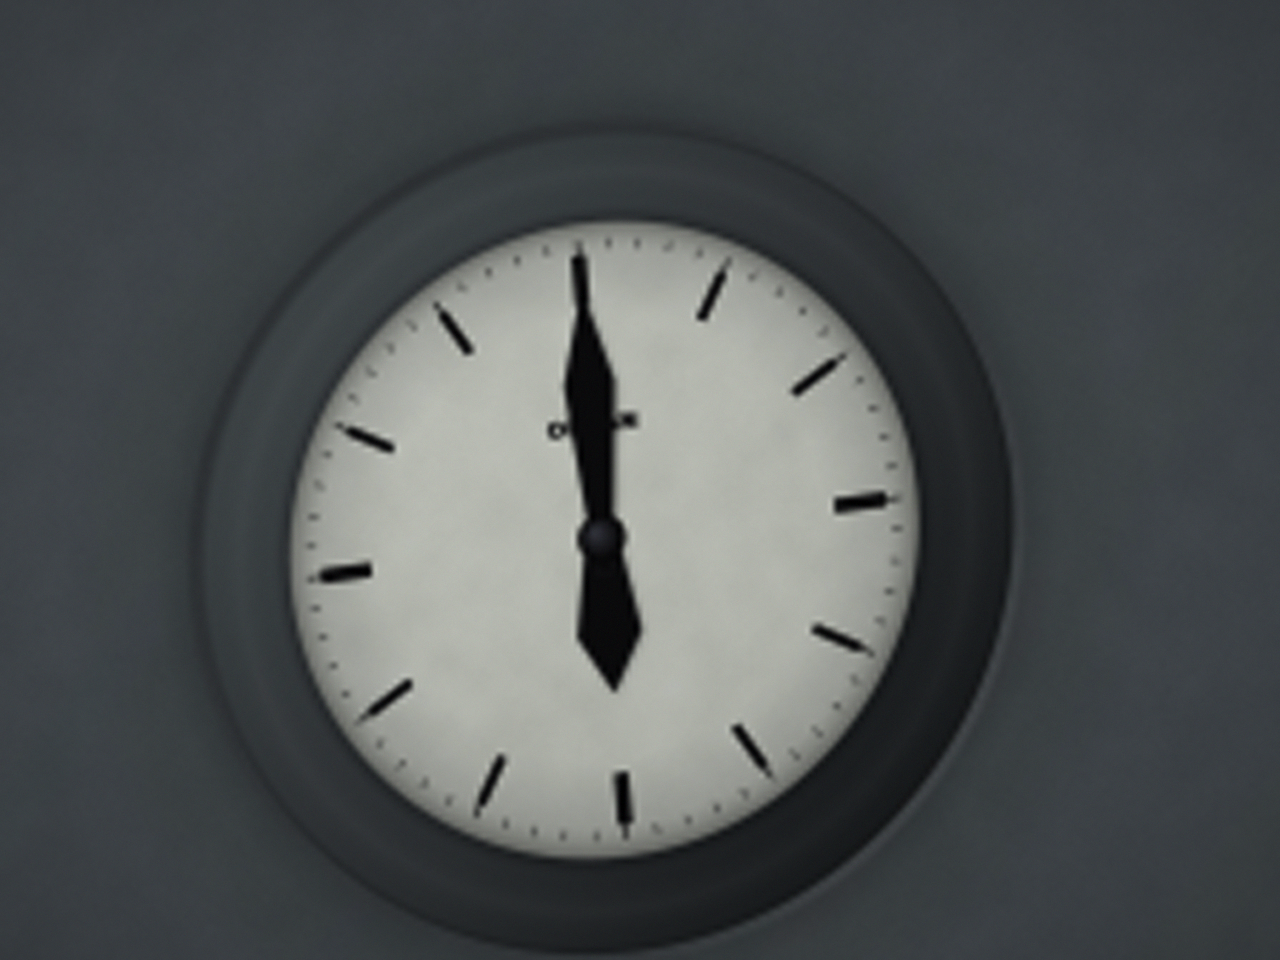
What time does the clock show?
6:00
